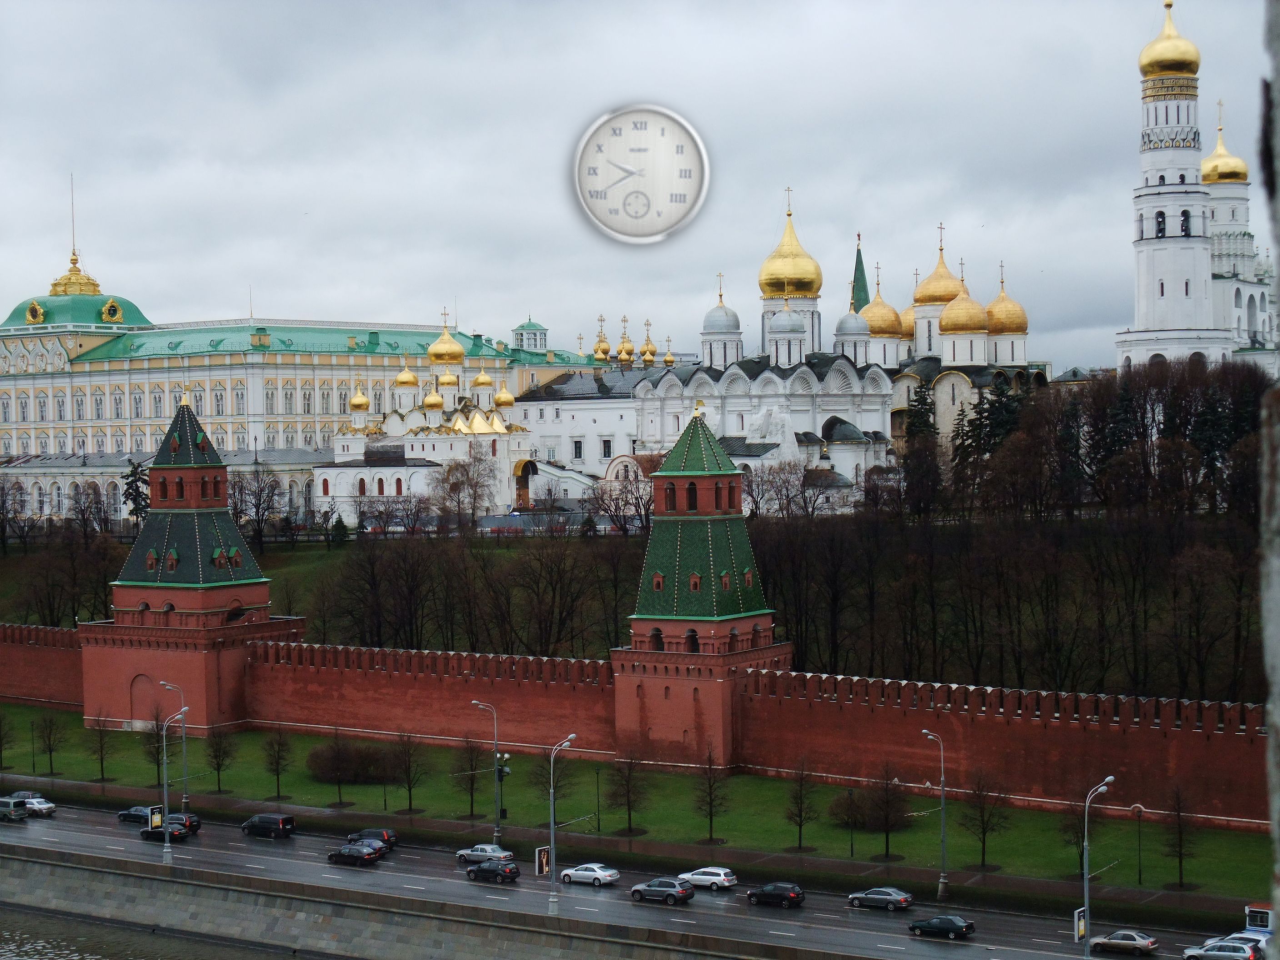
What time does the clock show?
9:40
